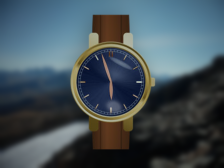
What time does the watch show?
5:57
